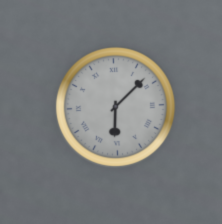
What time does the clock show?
6:08
